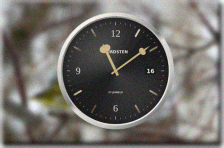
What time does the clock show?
11:09
